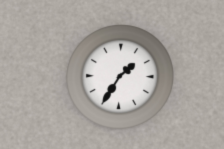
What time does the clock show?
1:35
